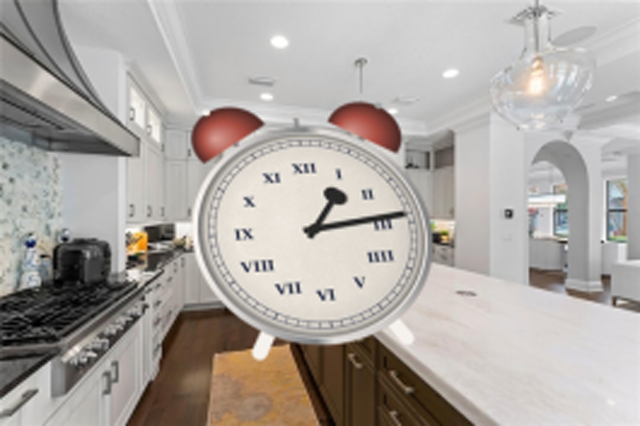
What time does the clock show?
1:14
